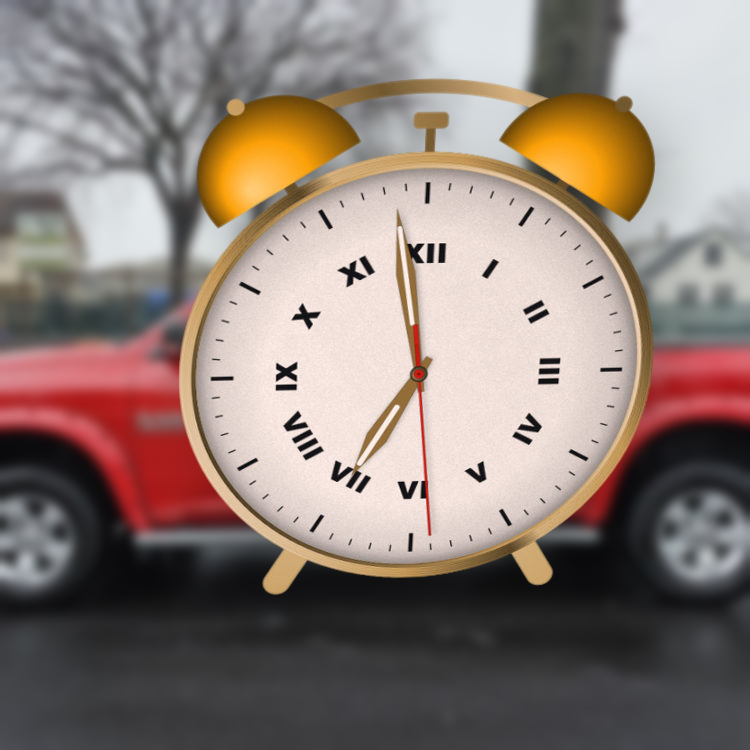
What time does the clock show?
6:58:29
